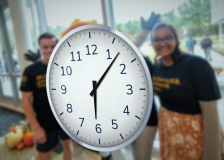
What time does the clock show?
6:07
